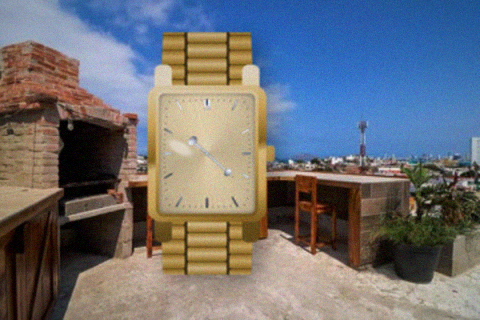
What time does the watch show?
10:22
